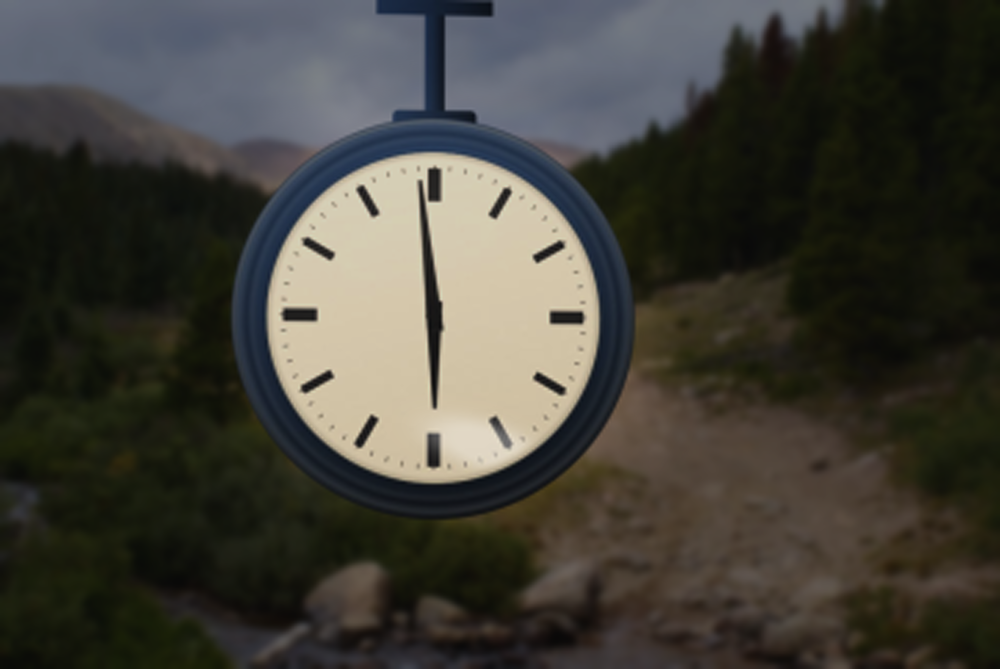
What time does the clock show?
5:59
